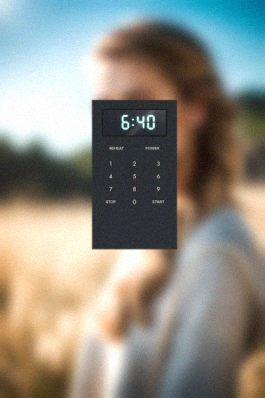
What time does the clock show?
6:40
